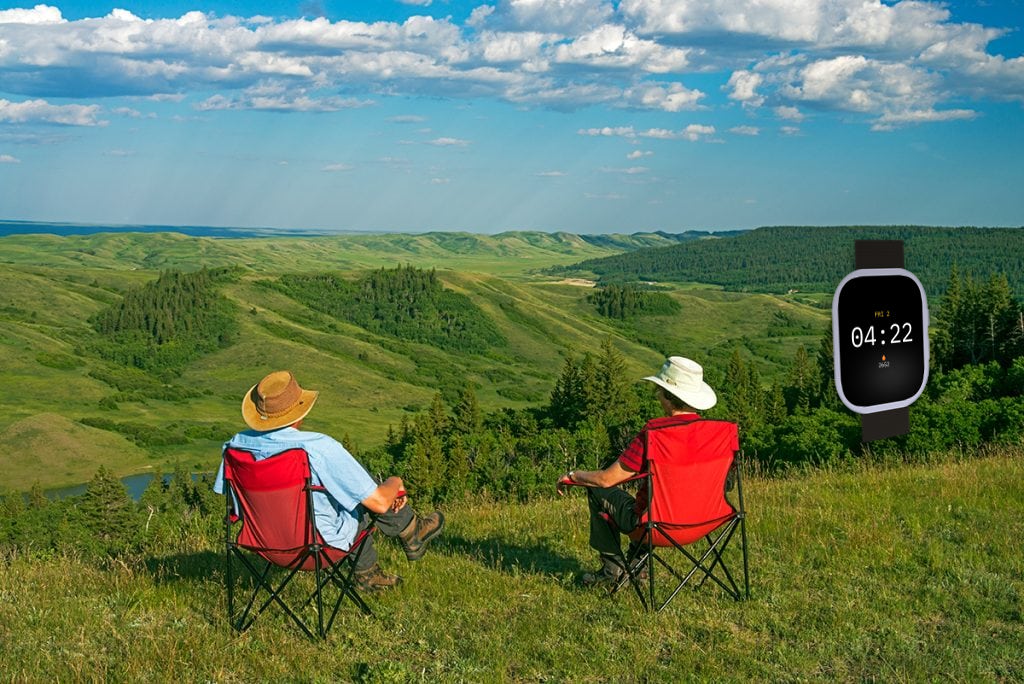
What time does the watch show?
4:22
